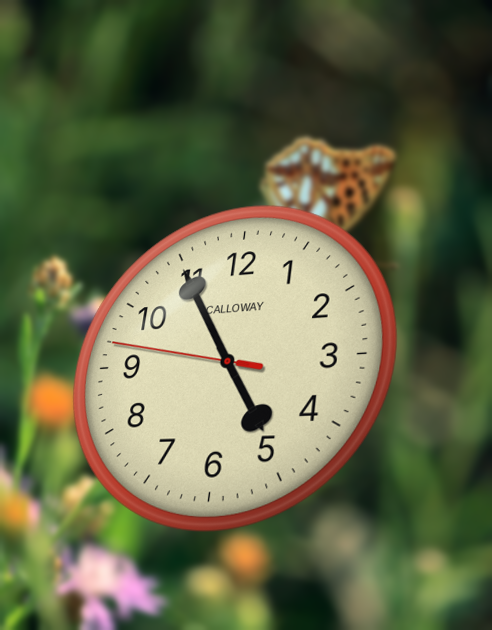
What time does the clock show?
4:54:47
